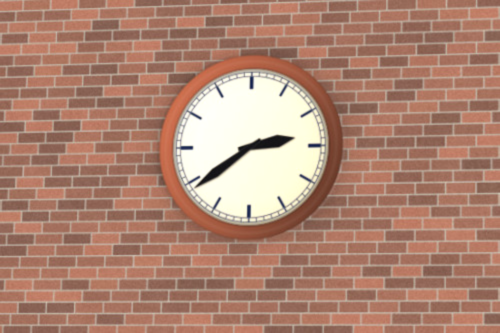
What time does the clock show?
2:39
